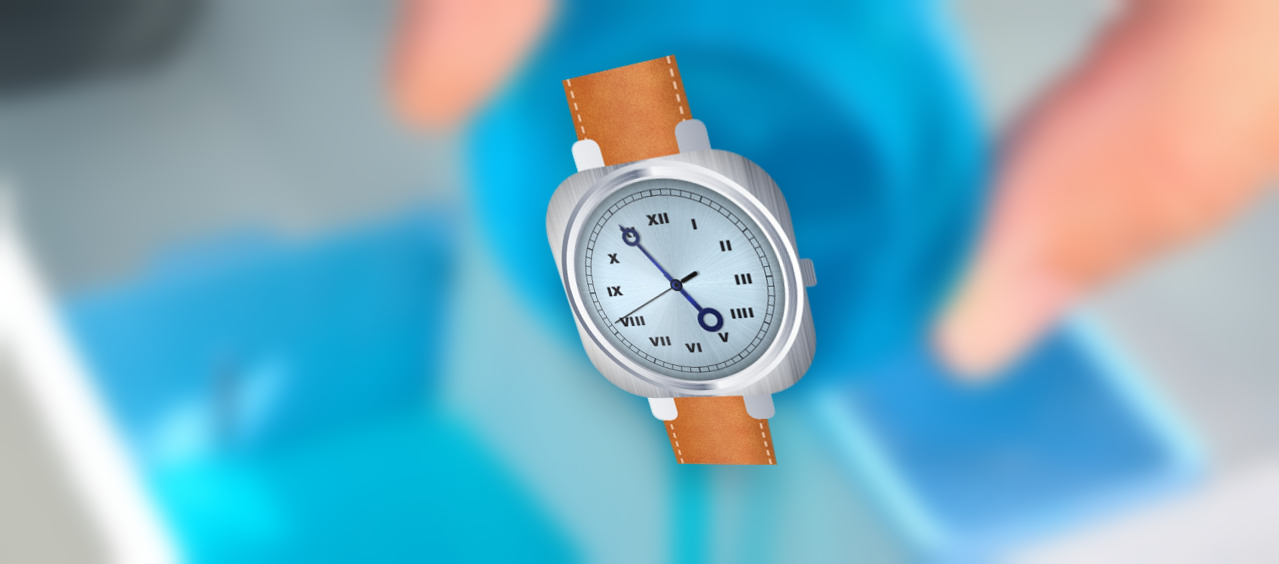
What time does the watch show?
4:54:41
